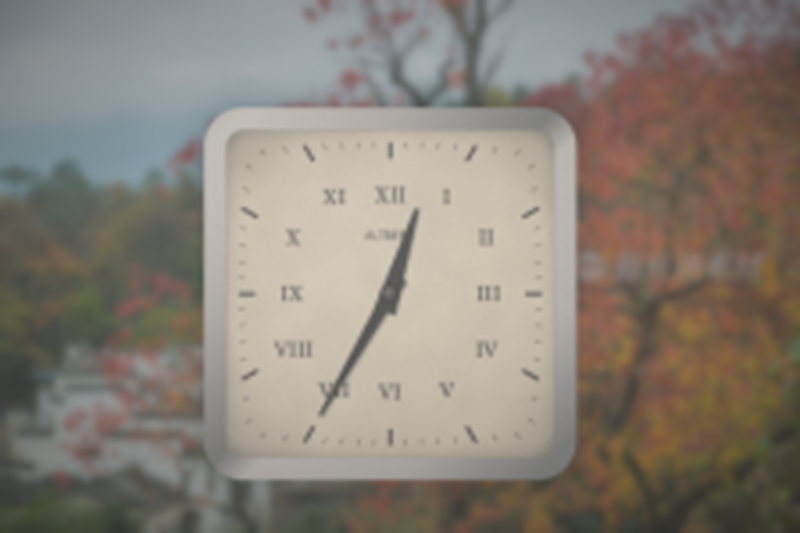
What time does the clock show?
12:35
